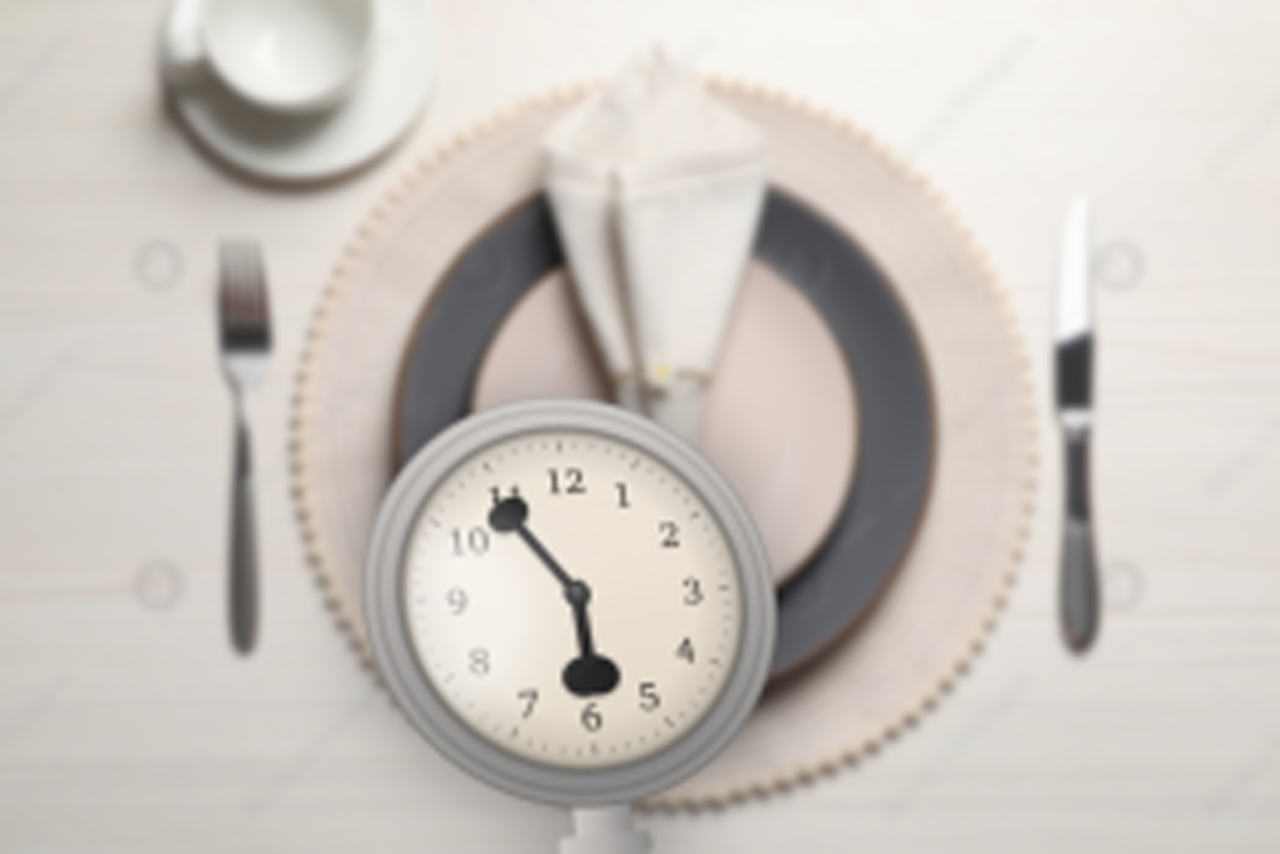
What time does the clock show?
5:54
